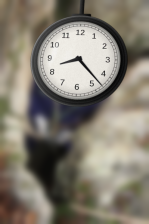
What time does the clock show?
8:23
